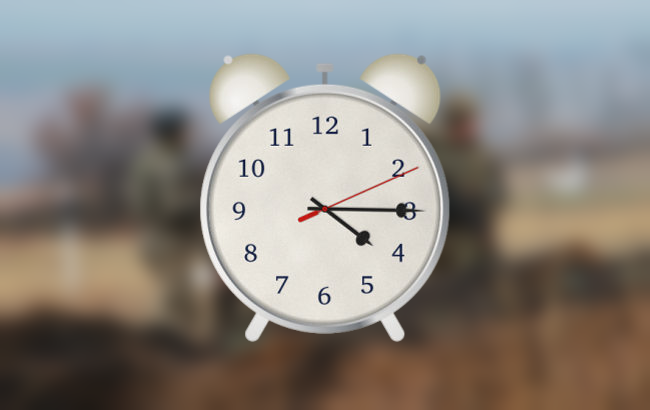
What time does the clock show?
4:15:11
